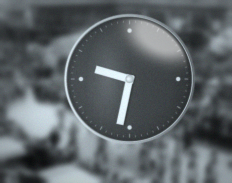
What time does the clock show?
9:32
